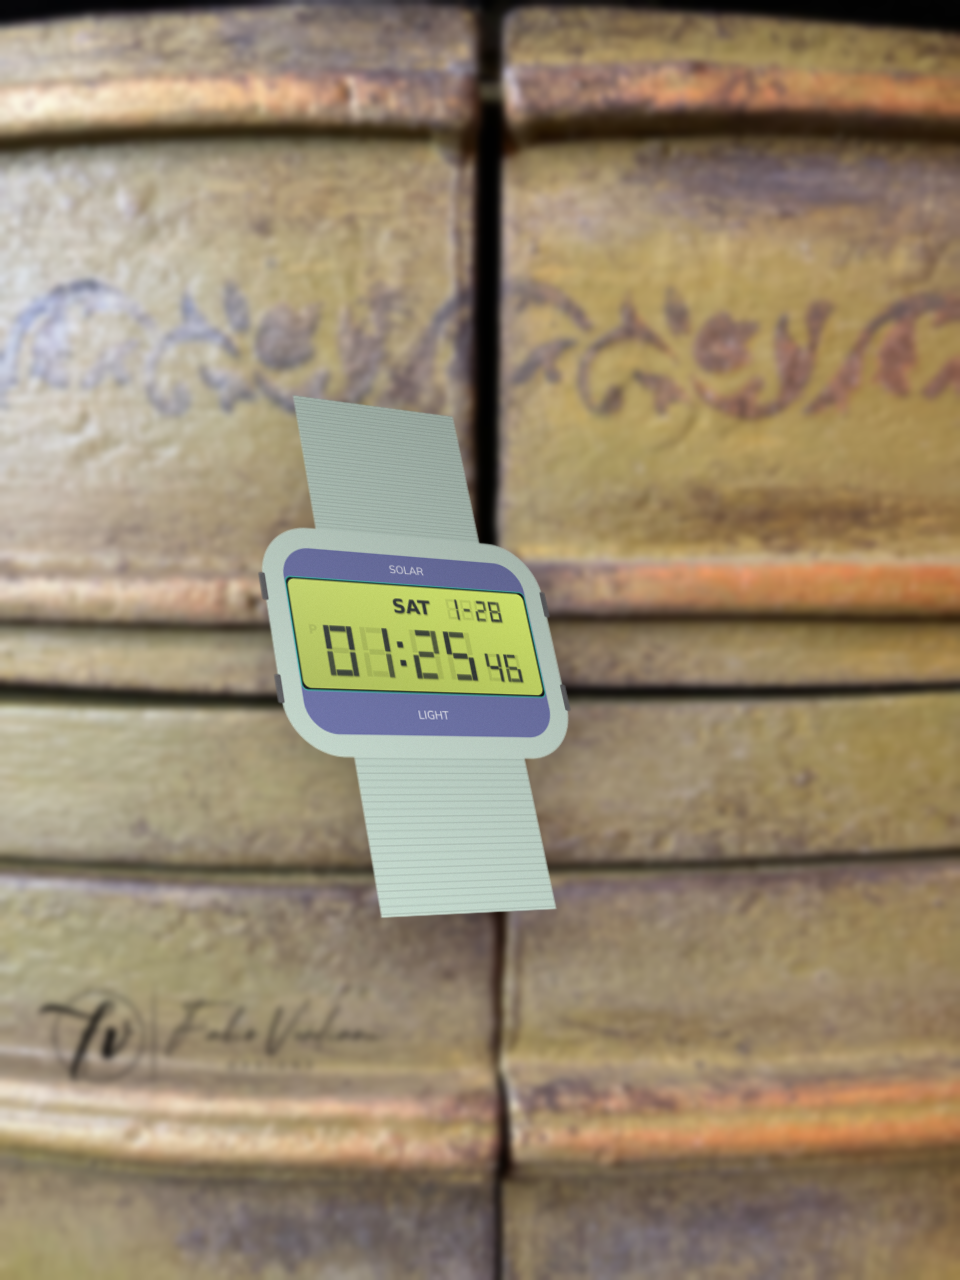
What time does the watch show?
1:25:46
